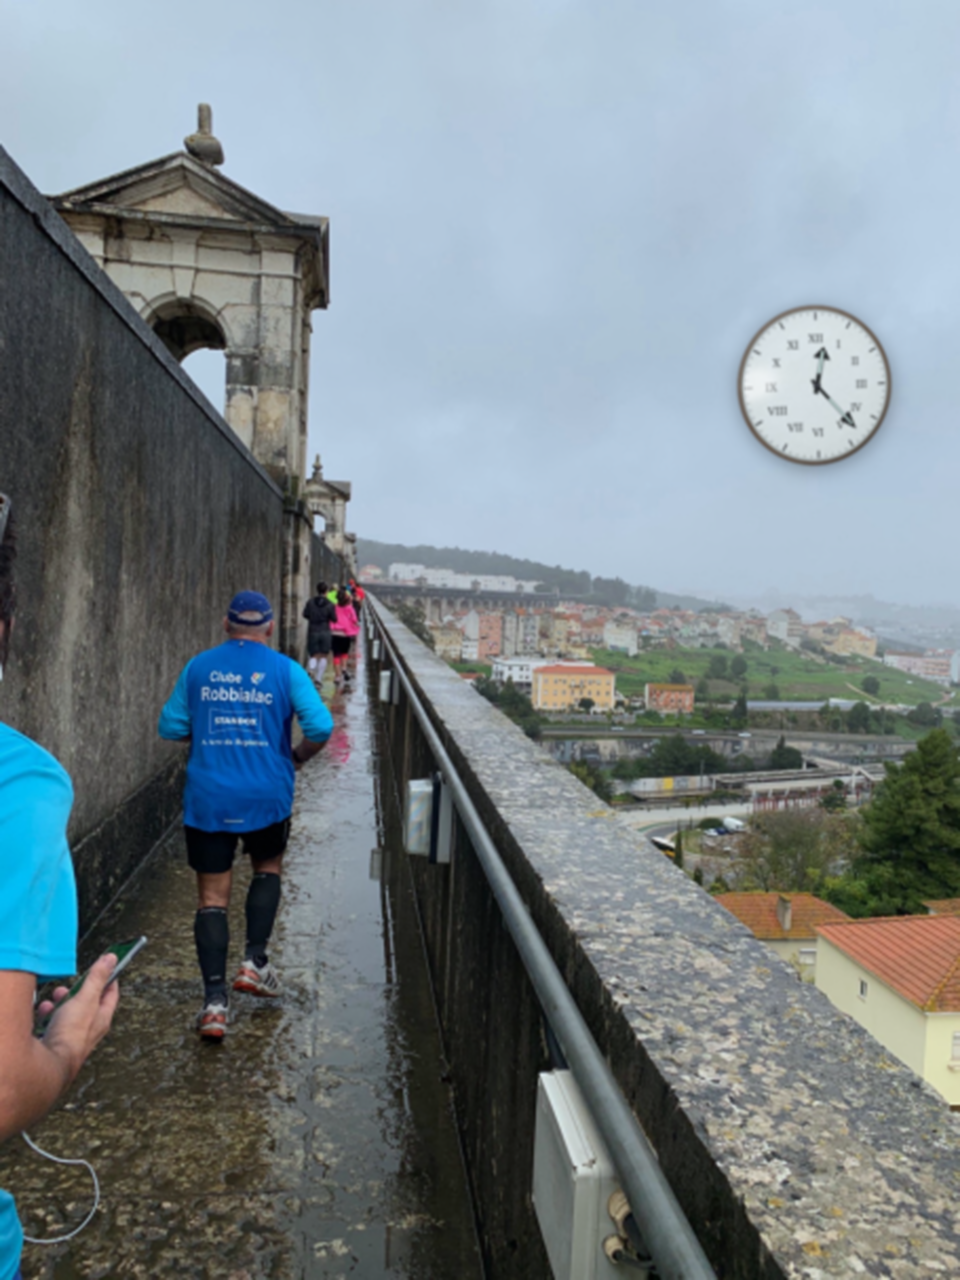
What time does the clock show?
12:23
